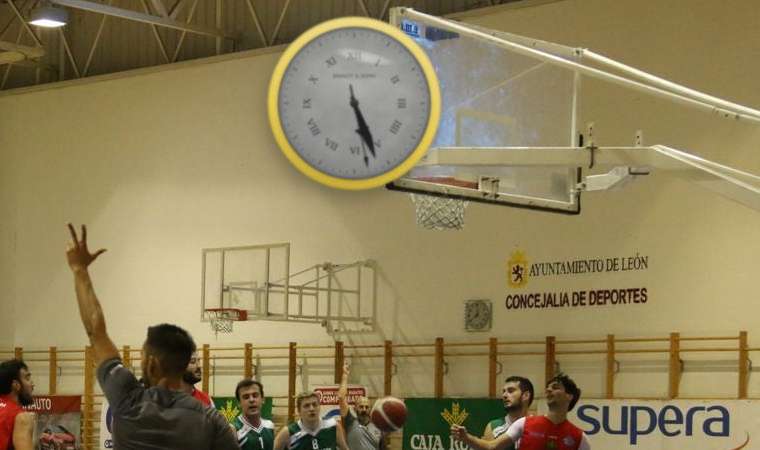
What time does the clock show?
5:26:28
